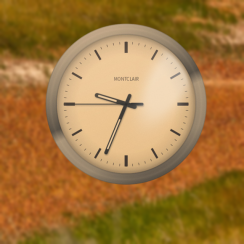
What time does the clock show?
9:33:45
